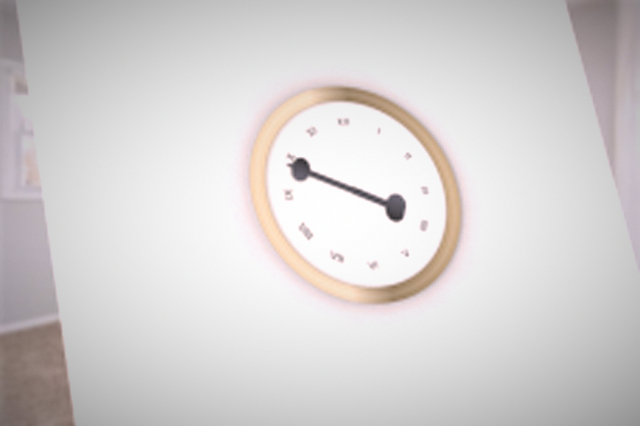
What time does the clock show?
3:49
